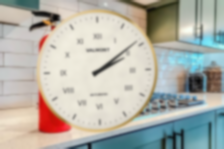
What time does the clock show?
2:09
